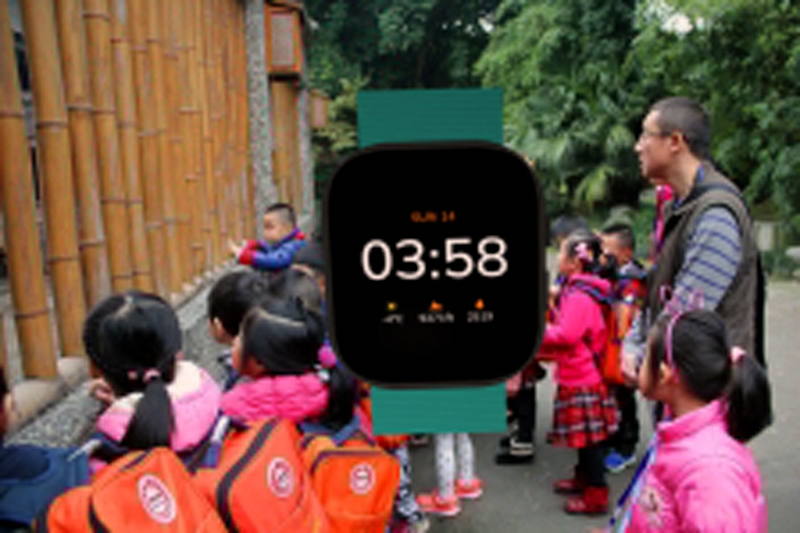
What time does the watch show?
3:58
